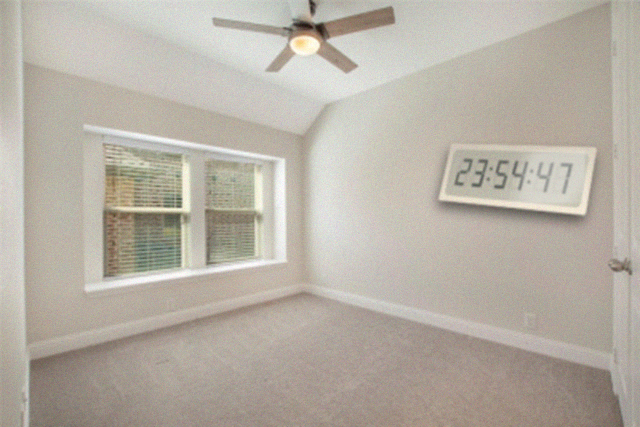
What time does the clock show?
23:54:47
